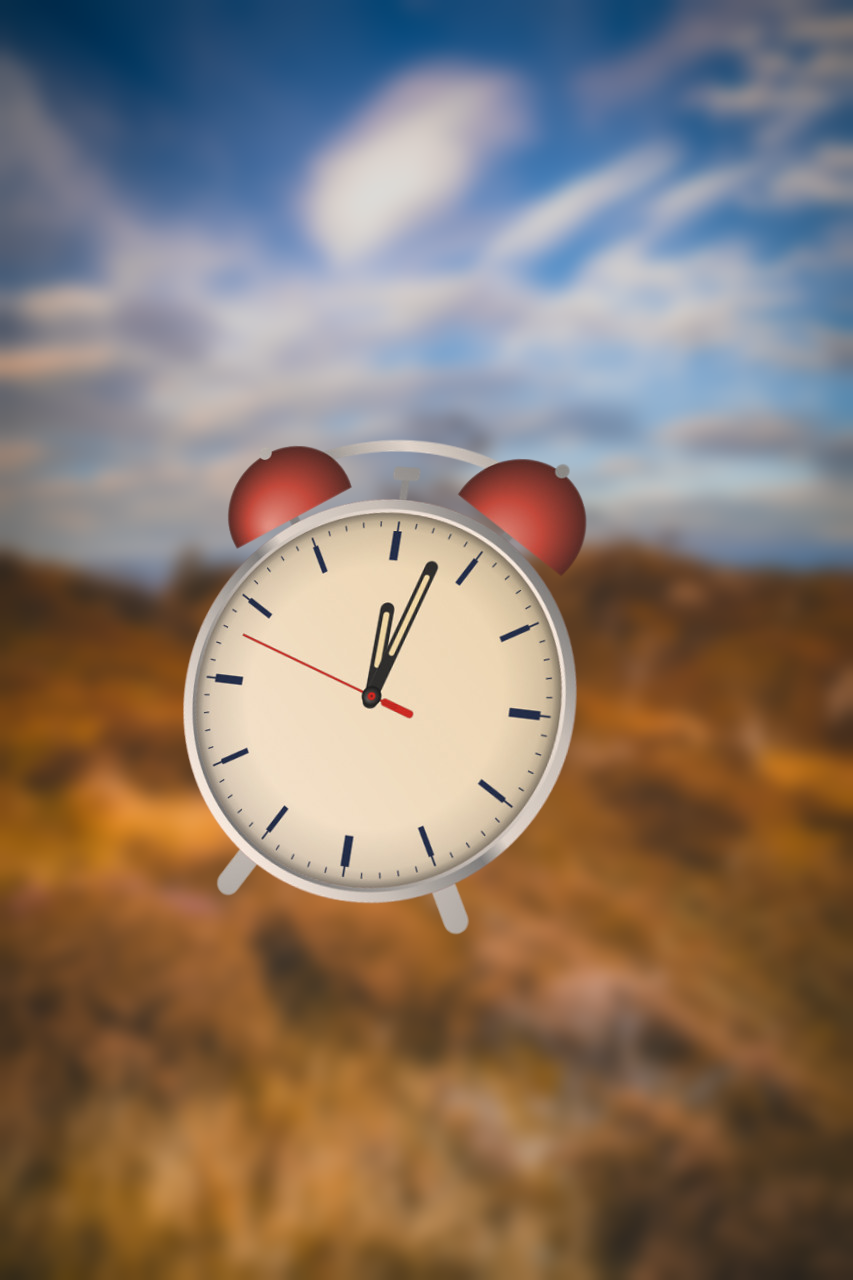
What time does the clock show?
12:02:48
